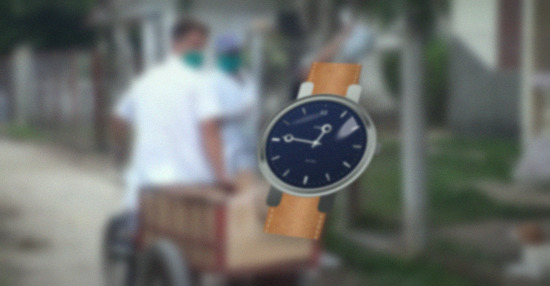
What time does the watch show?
12:46
